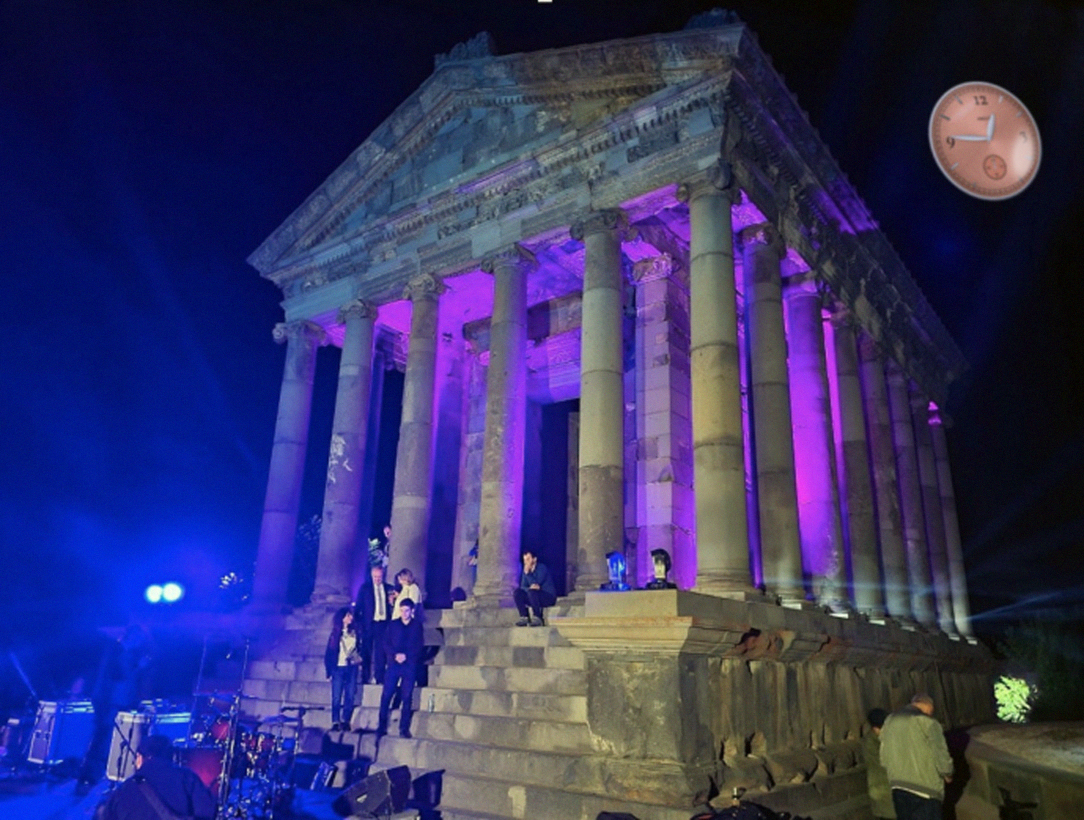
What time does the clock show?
12:46
